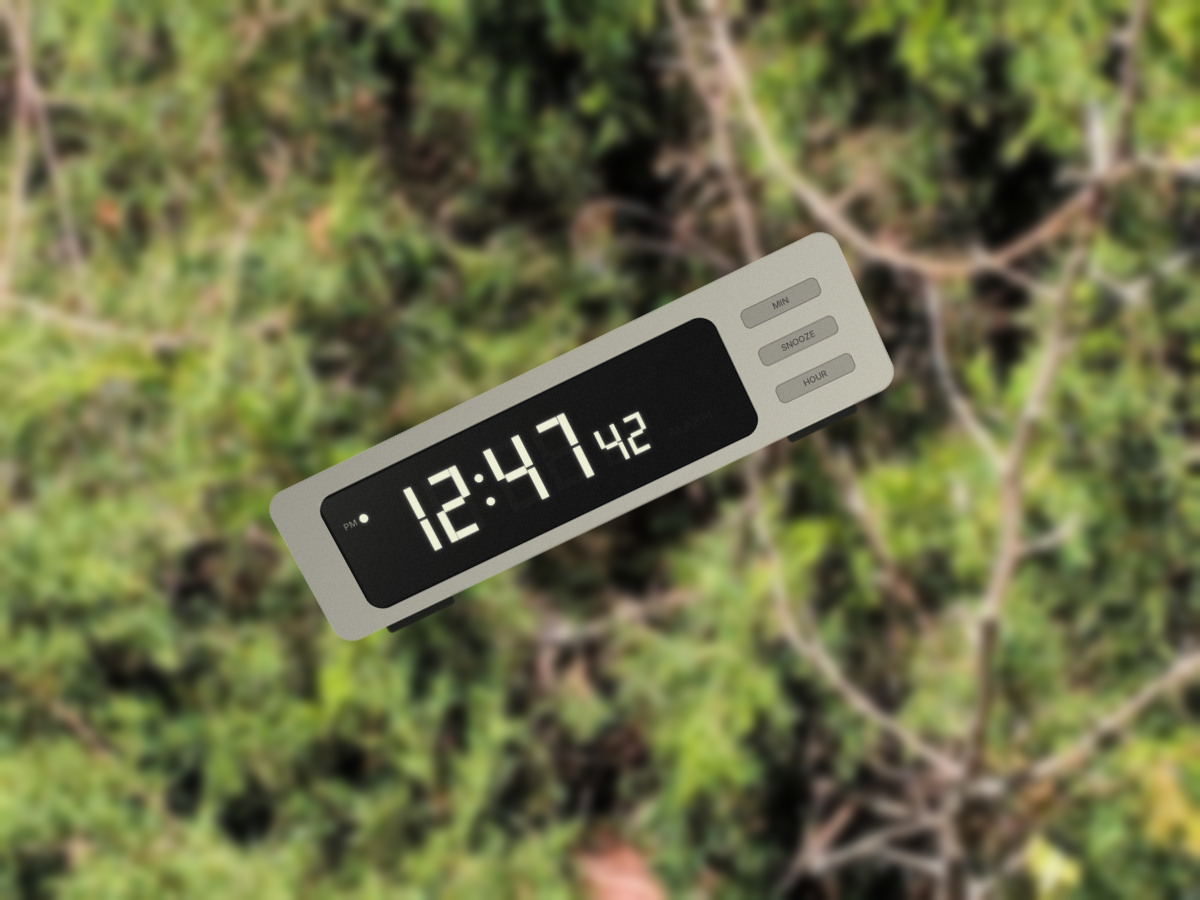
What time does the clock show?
12:47:42
